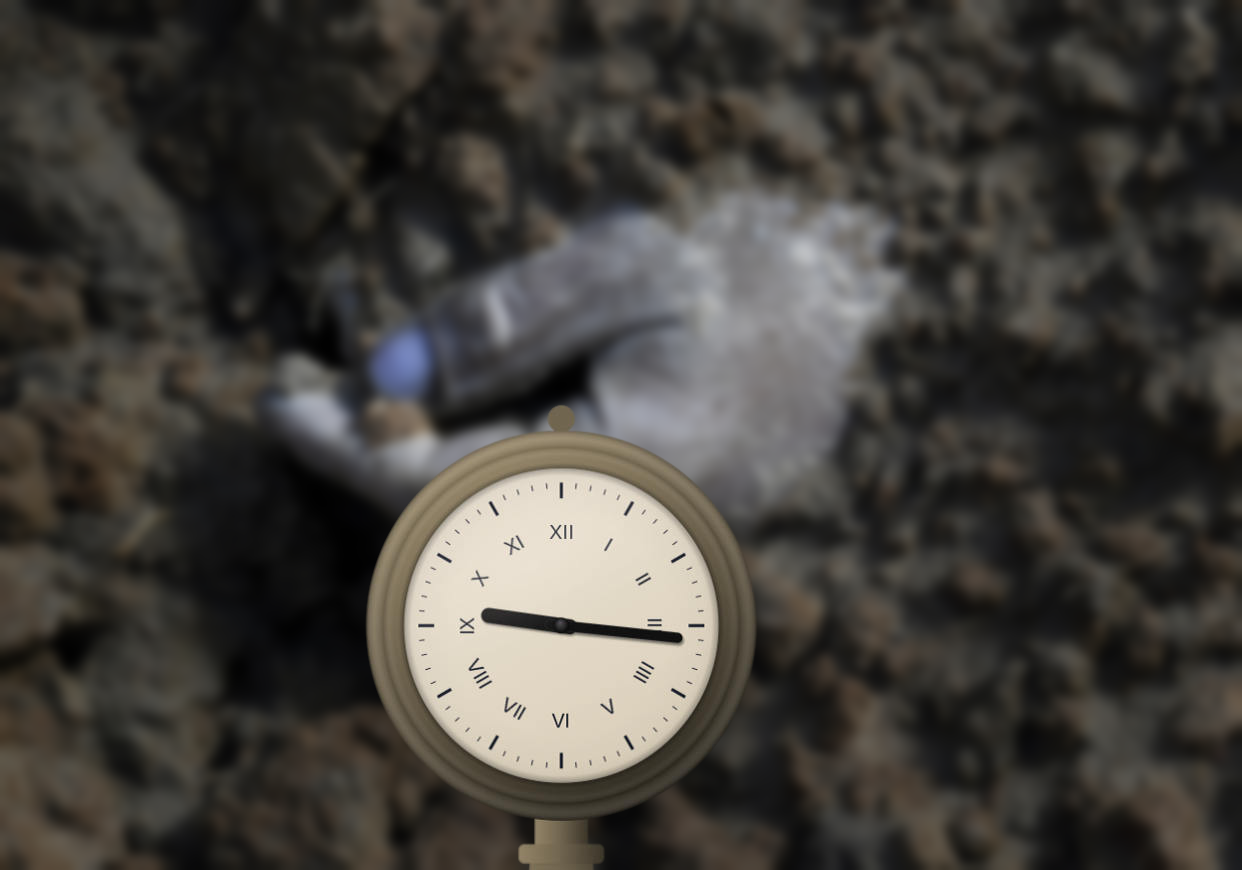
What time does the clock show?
9:16
